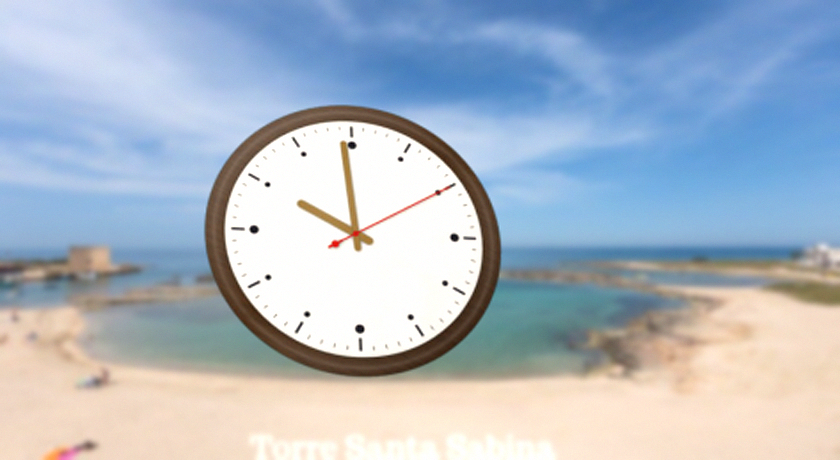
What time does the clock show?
9:59:10
